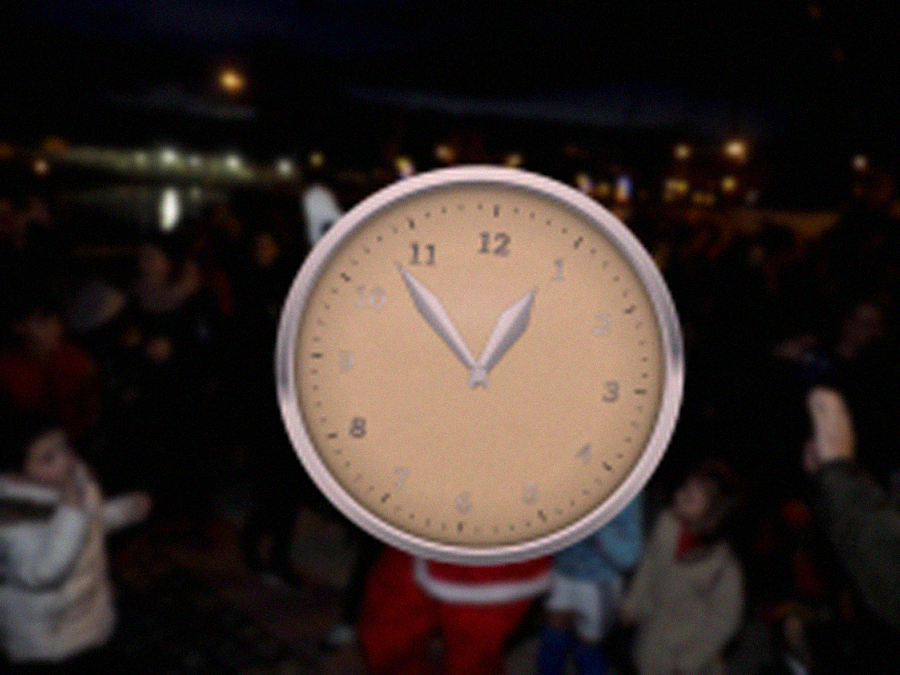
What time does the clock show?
12:53
